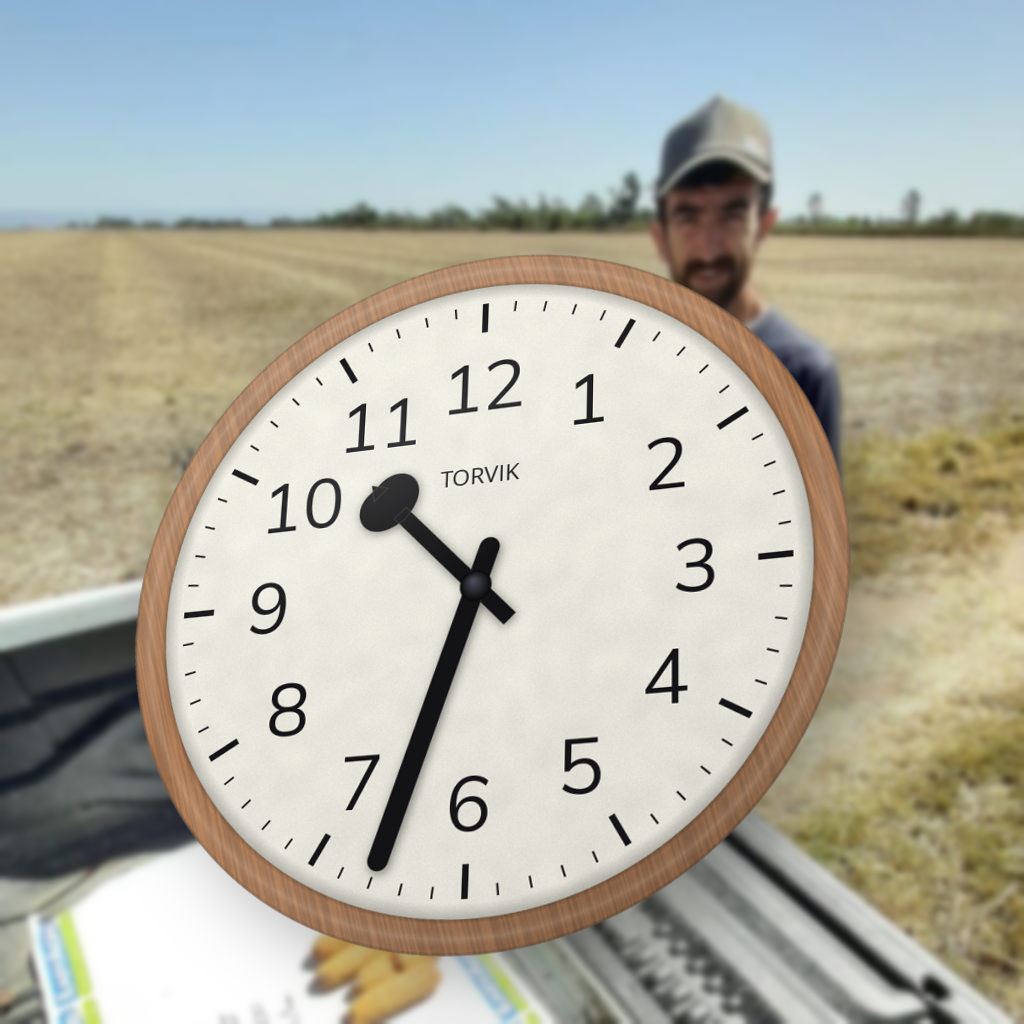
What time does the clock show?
10:33
